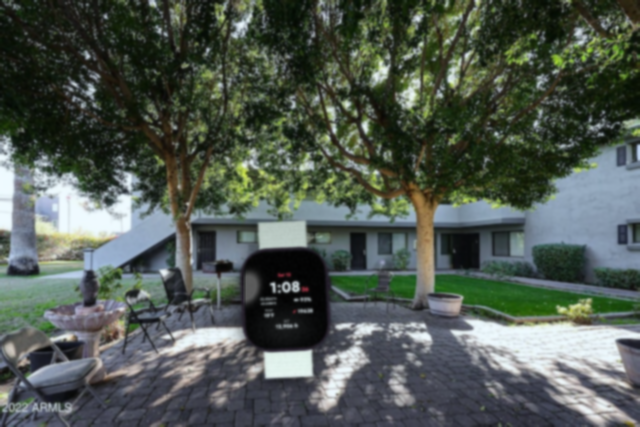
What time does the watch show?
1:08
